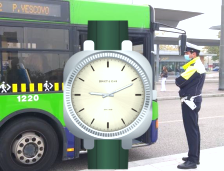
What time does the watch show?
9:11
